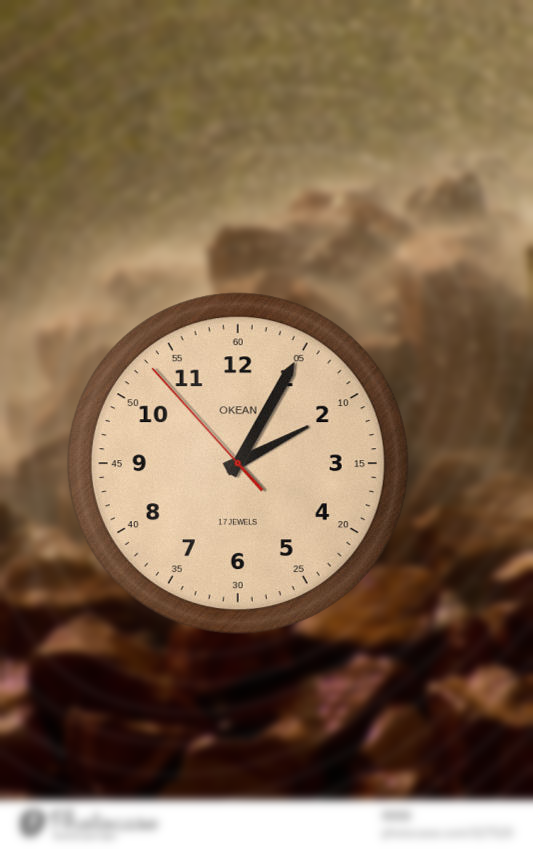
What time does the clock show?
2:04:53
